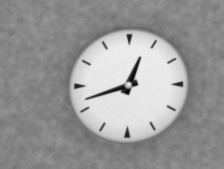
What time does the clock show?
12:42
